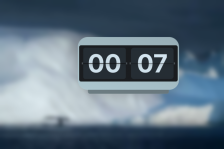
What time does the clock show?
0:07
